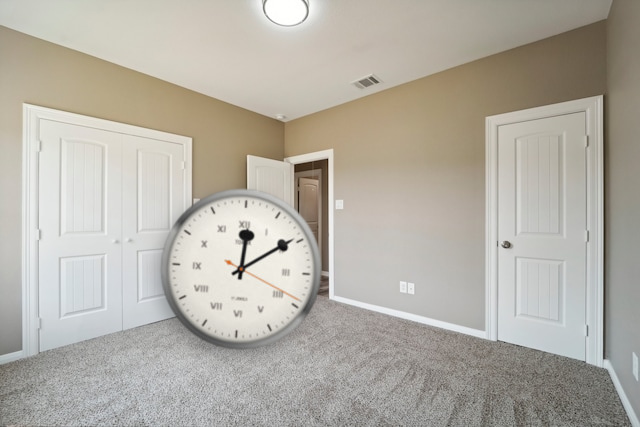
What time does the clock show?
12:09:19
